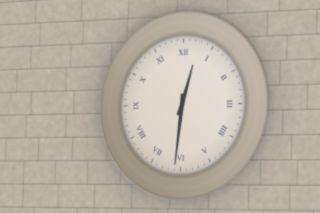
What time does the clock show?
12:31
